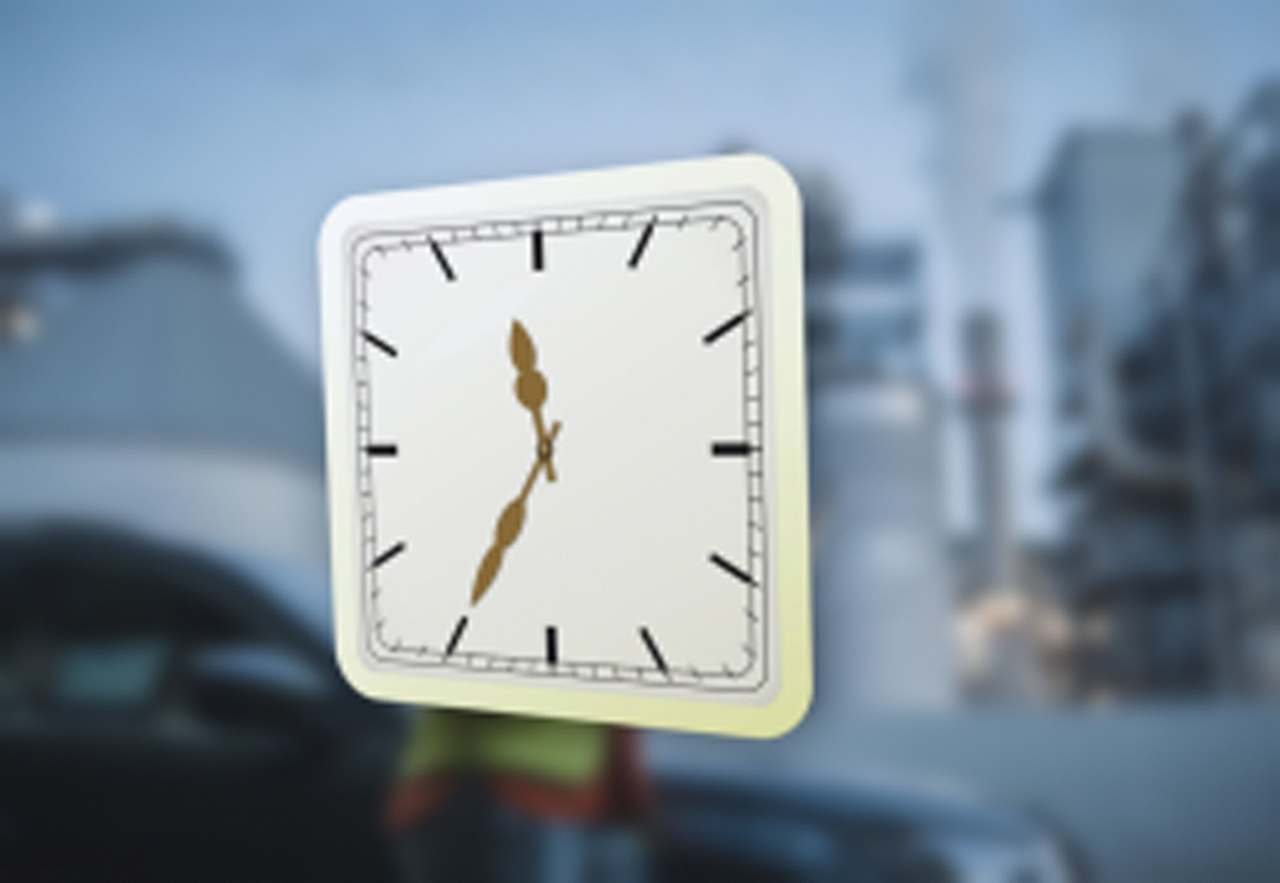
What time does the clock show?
11:35
